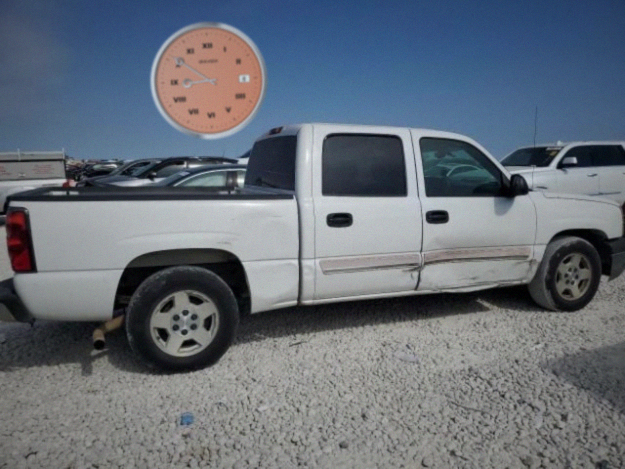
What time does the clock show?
8:51
